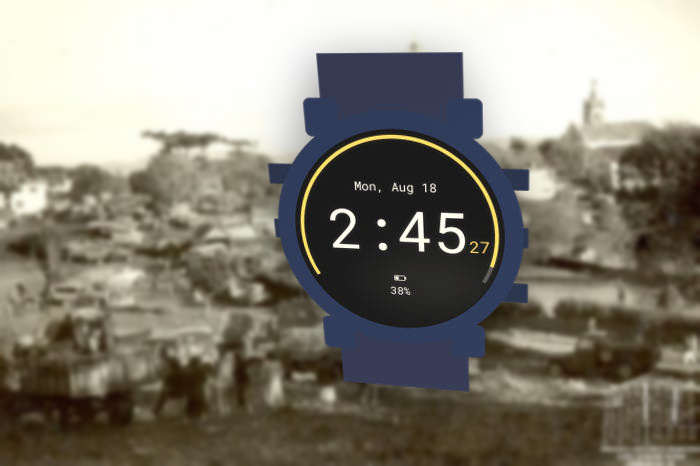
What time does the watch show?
2:45:27
